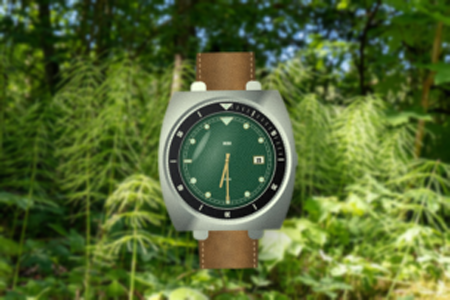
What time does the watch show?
6:30
